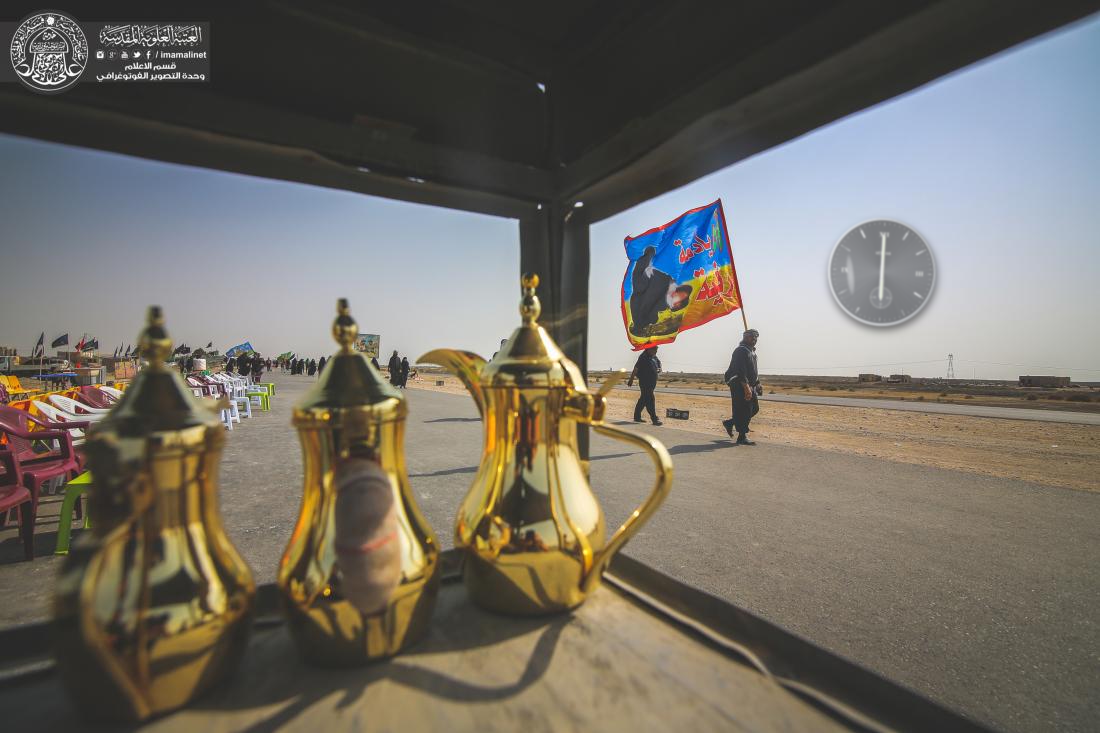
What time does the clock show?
6:00
